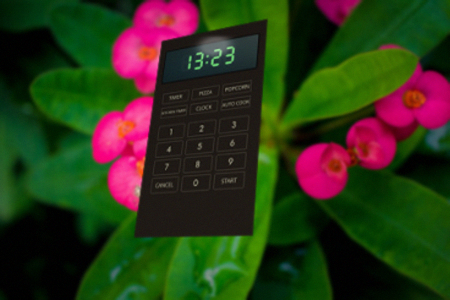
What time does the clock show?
13:23
